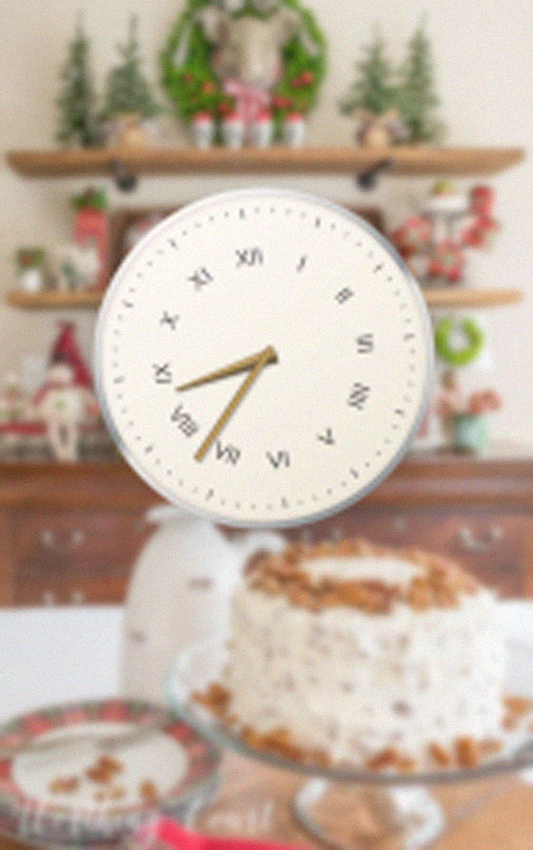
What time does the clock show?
8:37
